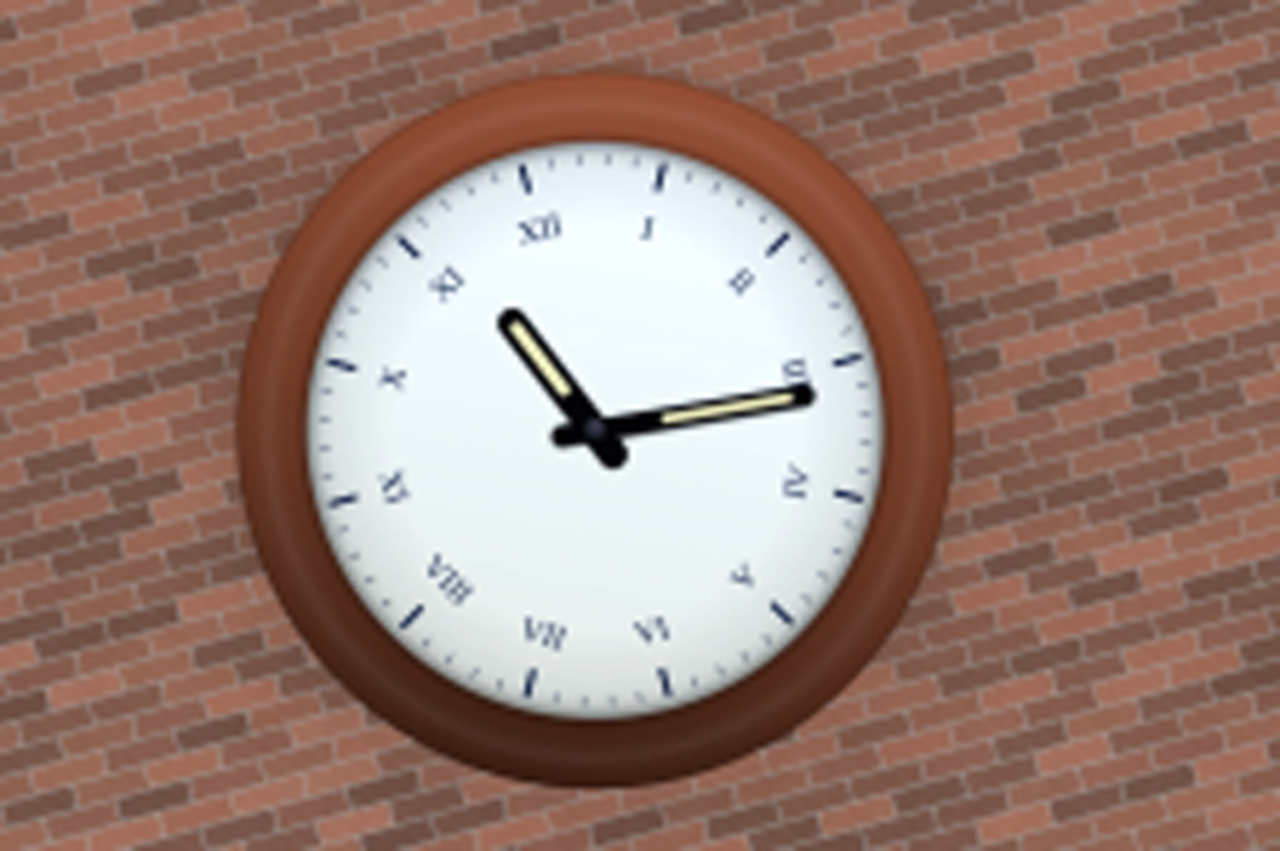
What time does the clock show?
11:16
